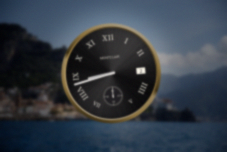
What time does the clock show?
8:43
